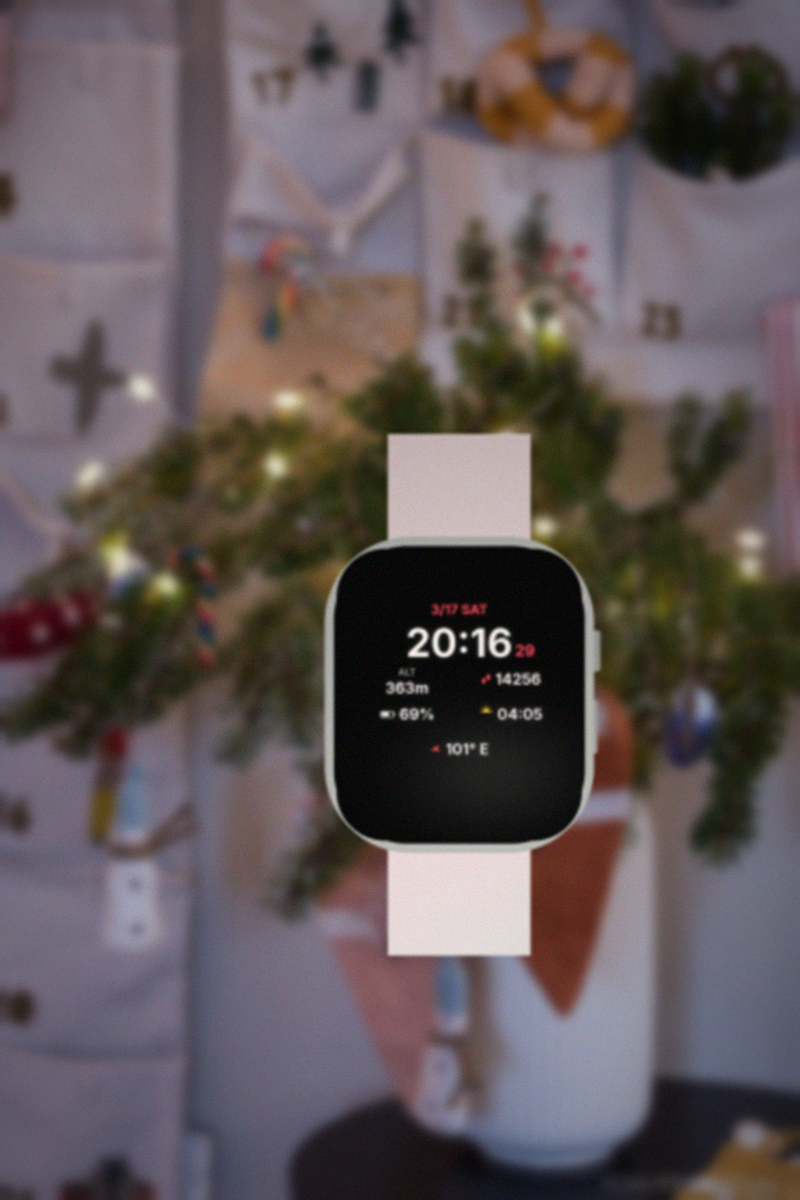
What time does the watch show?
20:16
